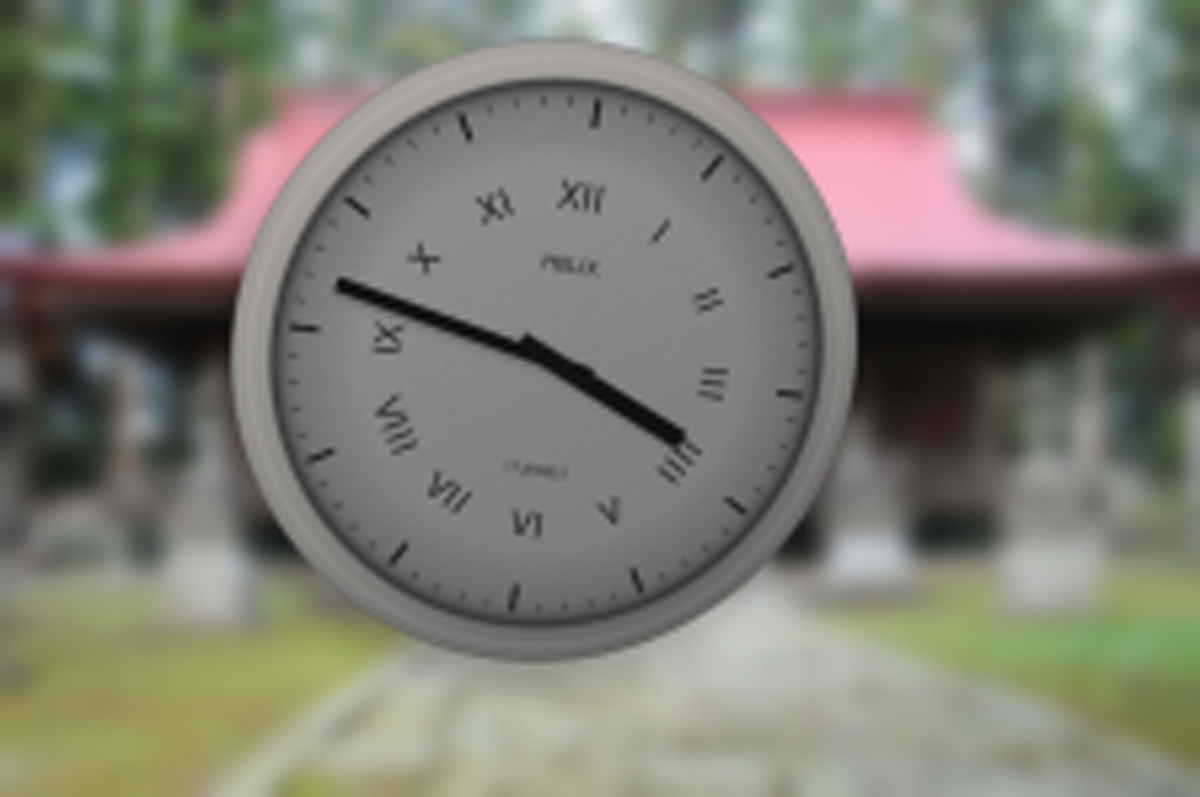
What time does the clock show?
3:47
